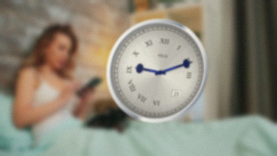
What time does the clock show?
9:11
